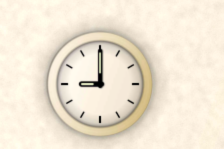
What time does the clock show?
9:00
